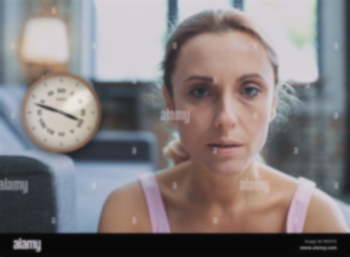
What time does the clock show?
3:48
